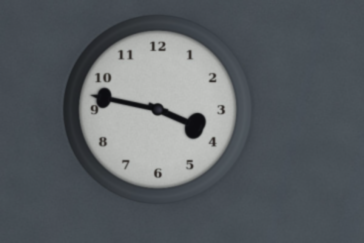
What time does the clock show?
3:47
